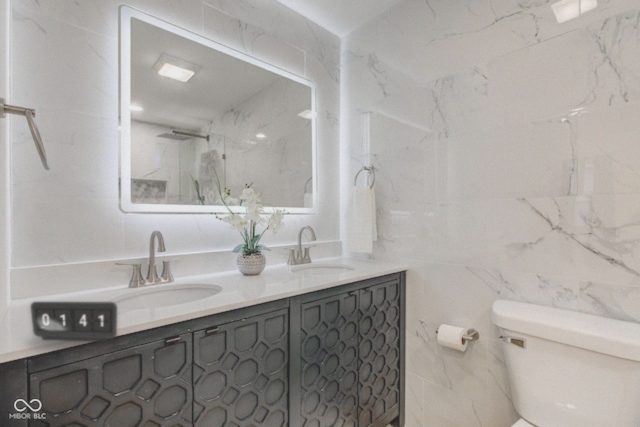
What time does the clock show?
1:41
